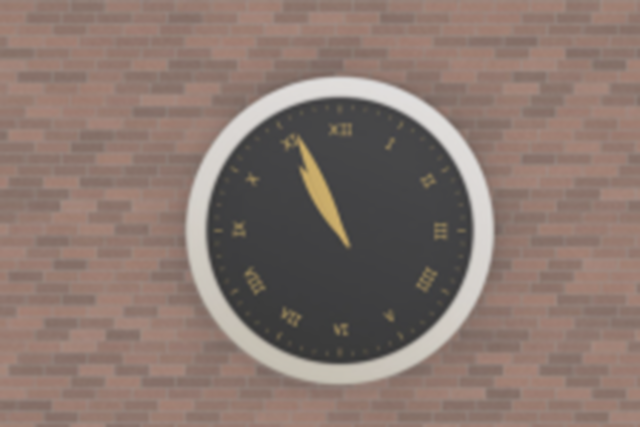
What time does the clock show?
10:56
